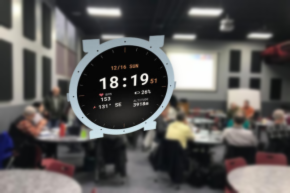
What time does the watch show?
18:19
